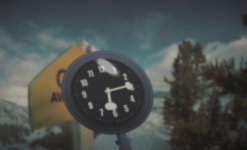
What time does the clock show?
6:14
